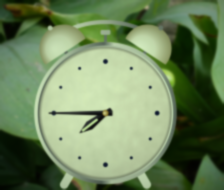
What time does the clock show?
7:45
